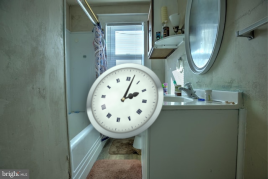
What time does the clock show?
2:02
